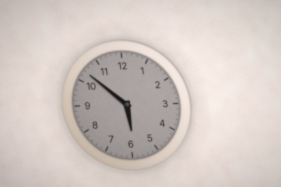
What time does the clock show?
5:52
